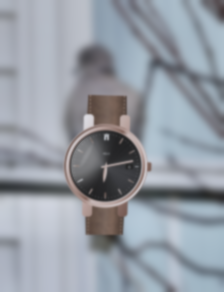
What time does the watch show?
6:13
